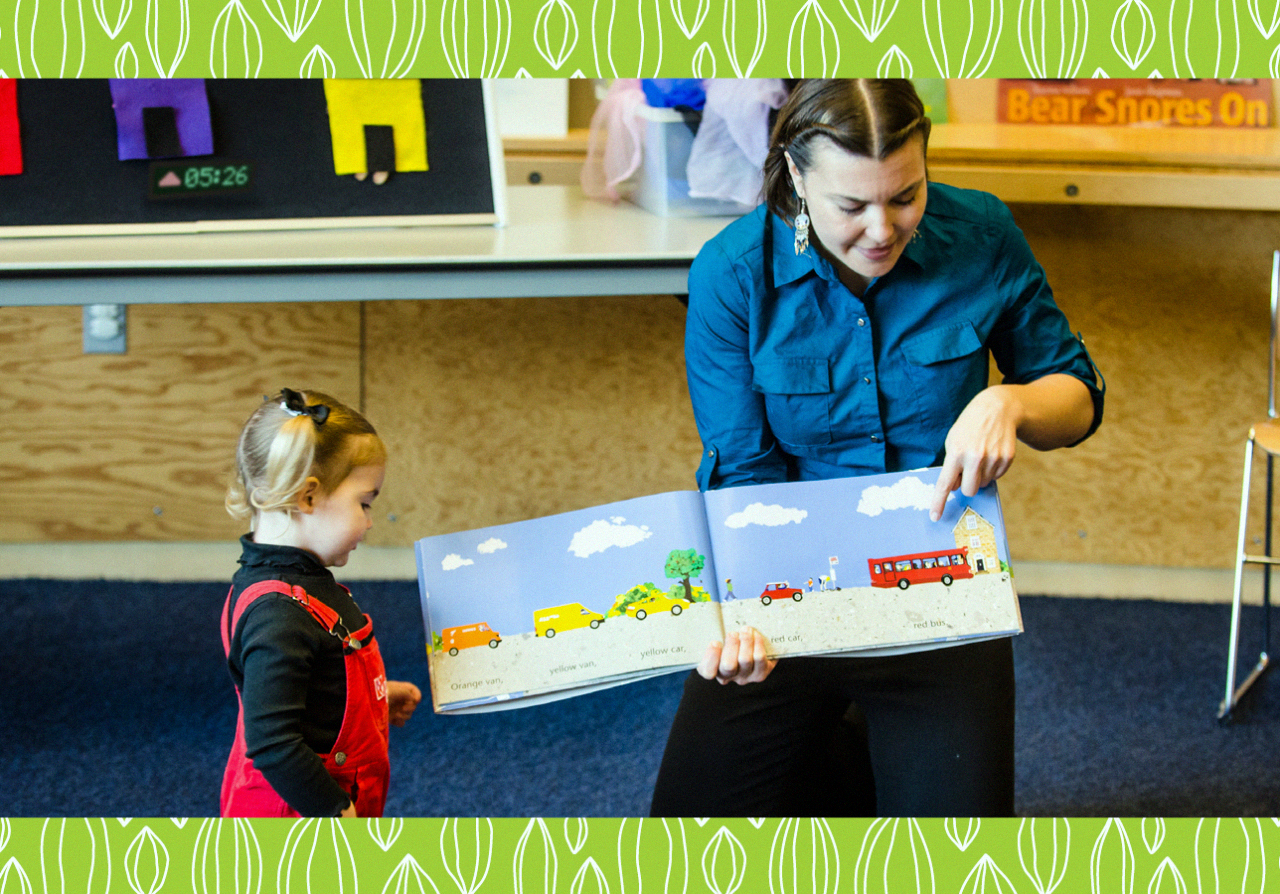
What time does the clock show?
5:26
